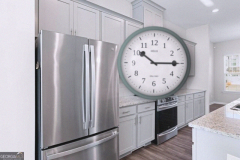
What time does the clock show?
10:15
